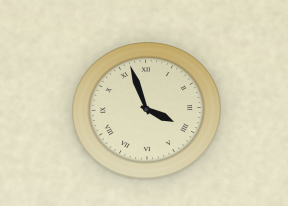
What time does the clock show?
3:57
